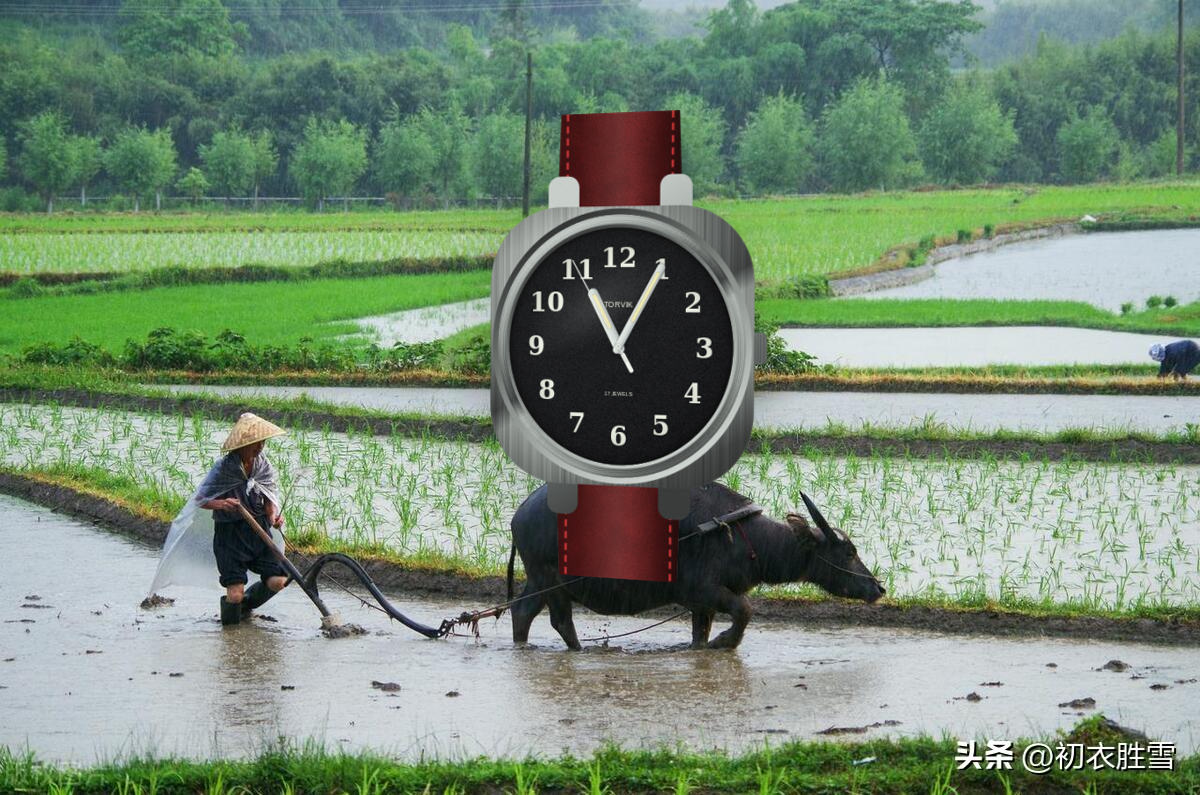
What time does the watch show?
11:04:55
